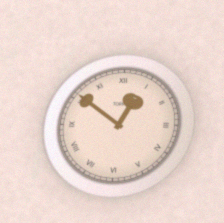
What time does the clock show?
12:51
